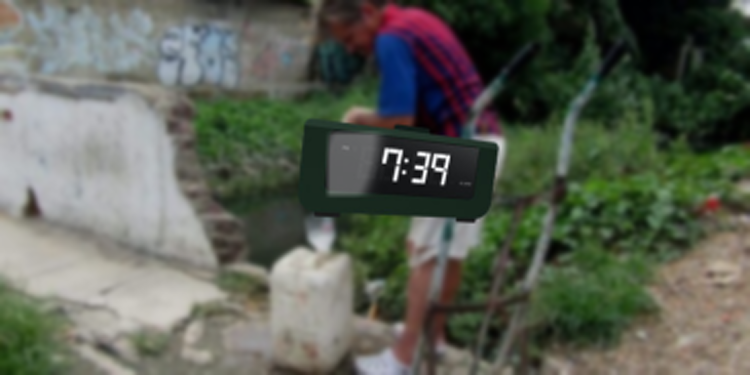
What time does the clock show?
7:39
